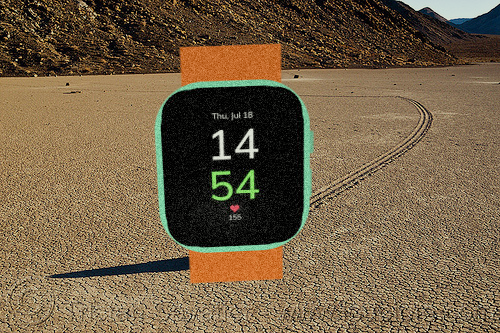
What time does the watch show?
14:54
